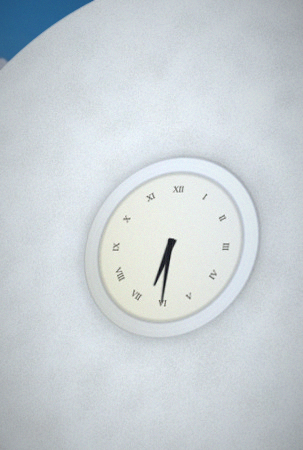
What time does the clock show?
6:30
